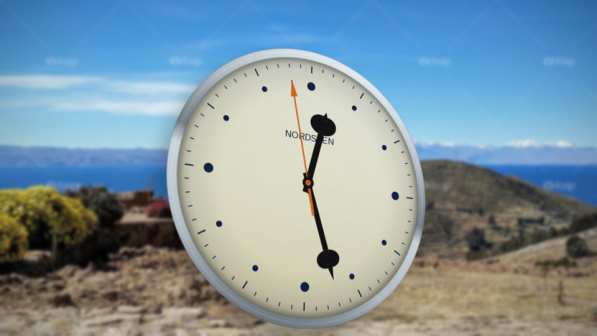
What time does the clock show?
12:26:58
